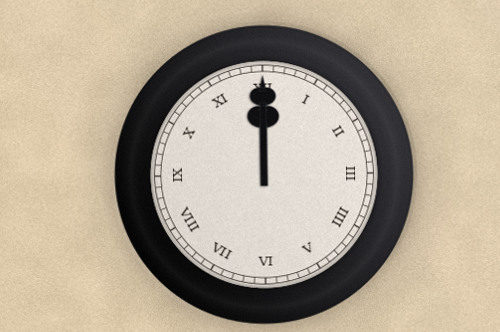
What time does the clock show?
12:00
